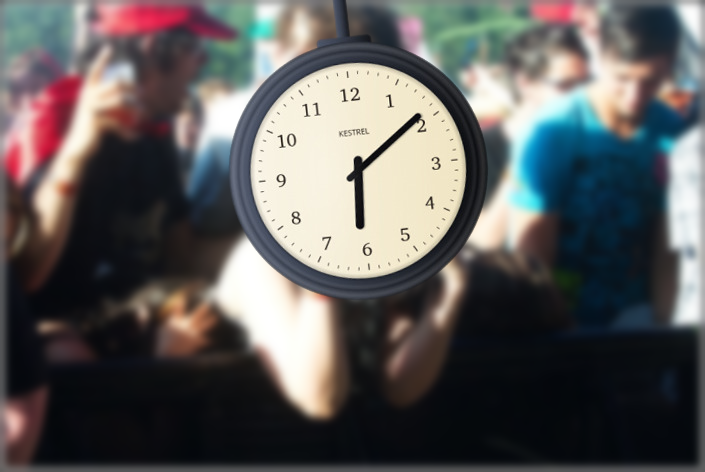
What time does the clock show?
6:09
